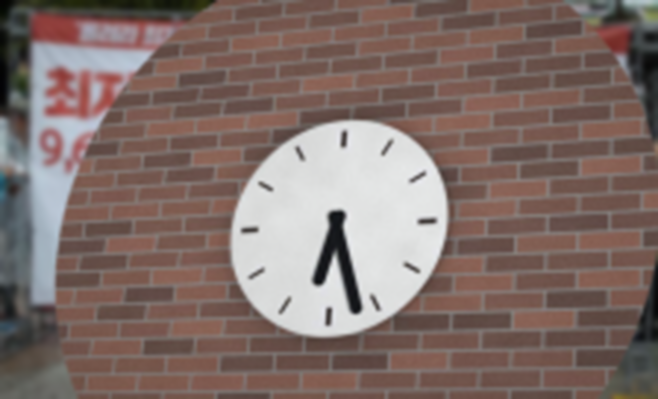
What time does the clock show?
6:27
